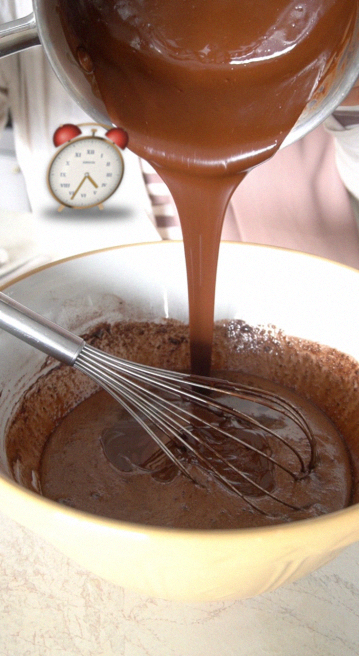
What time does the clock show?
4:34
